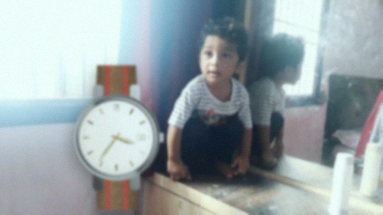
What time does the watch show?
3:36
